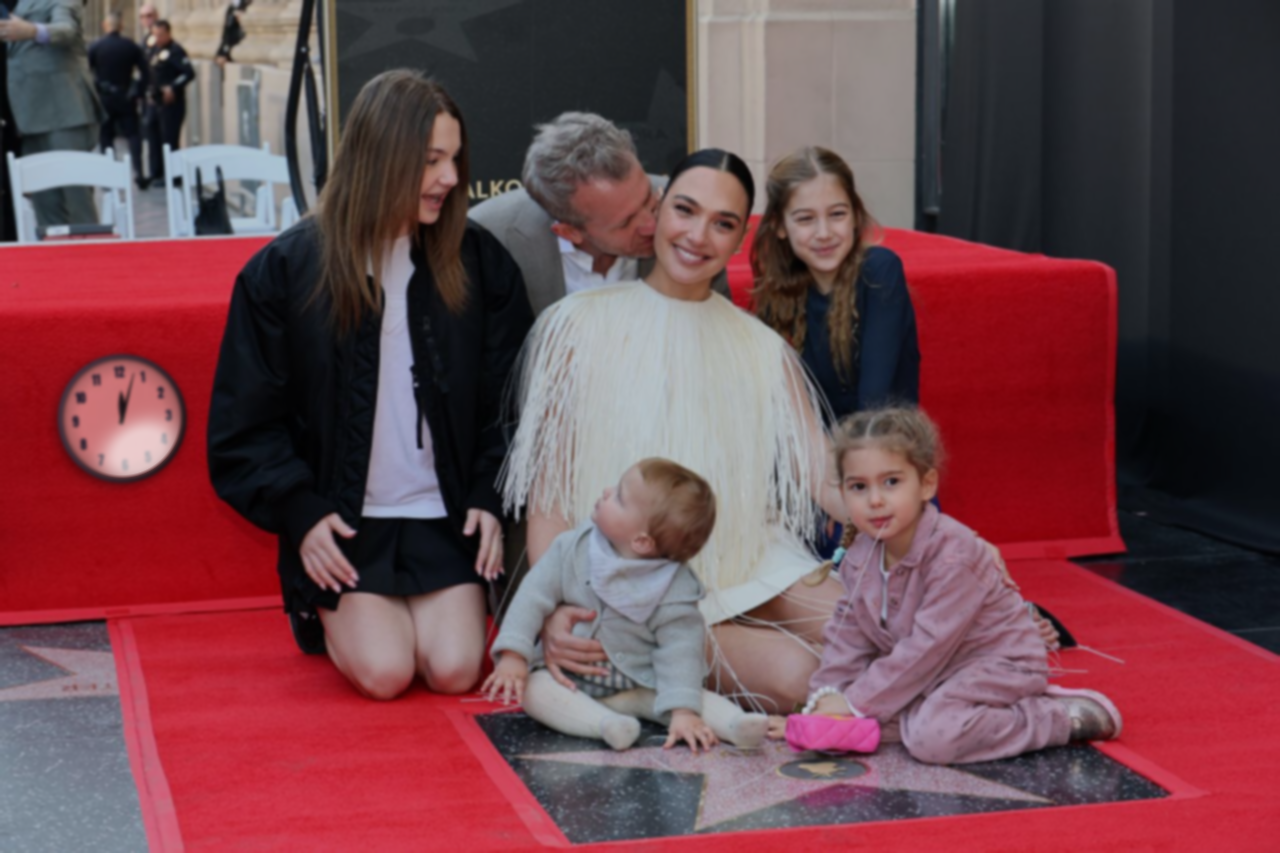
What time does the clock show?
12:03
